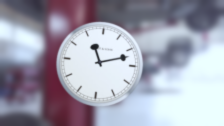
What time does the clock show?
11:12
